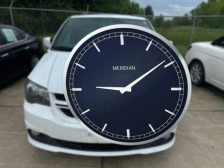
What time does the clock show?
9:09
